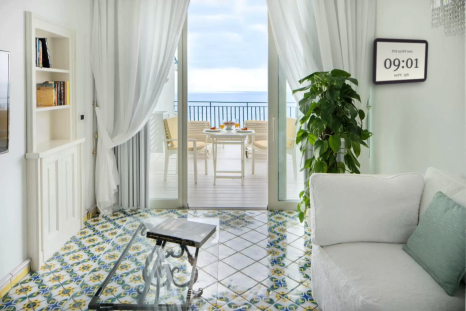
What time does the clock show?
9:01
